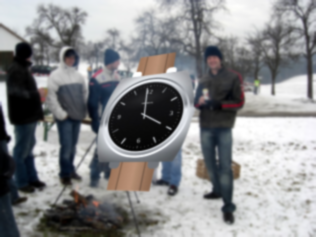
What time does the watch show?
3:59
